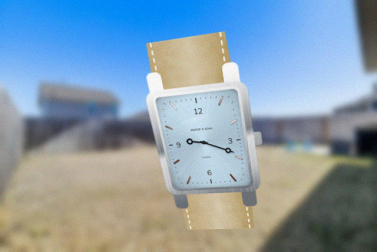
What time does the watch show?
9:19
